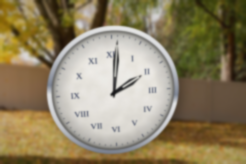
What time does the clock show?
2:01
